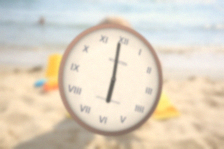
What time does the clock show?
5:59
